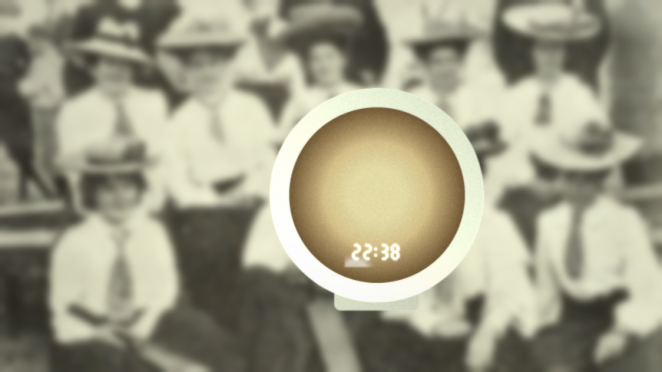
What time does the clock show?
22:38
